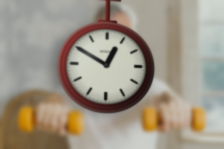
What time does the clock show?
12:50
